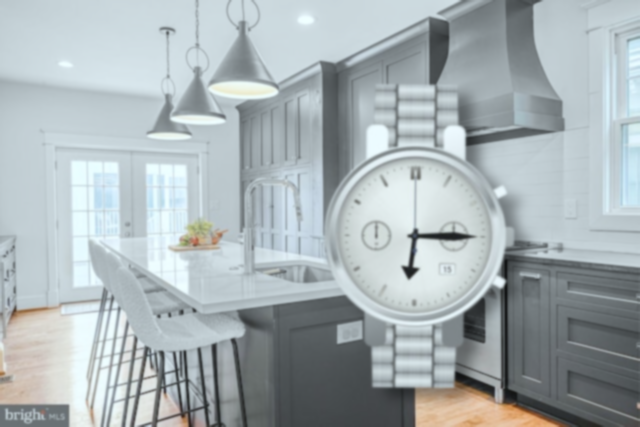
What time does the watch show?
6:15
